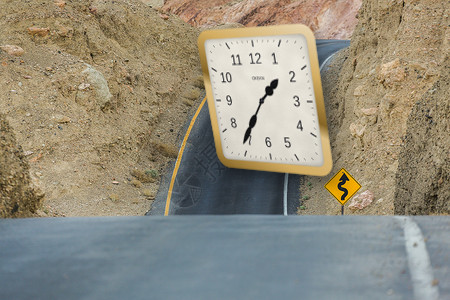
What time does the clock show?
1:36
